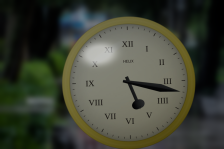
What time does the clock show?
5:17
